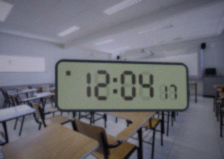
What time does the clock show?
12:04:17
